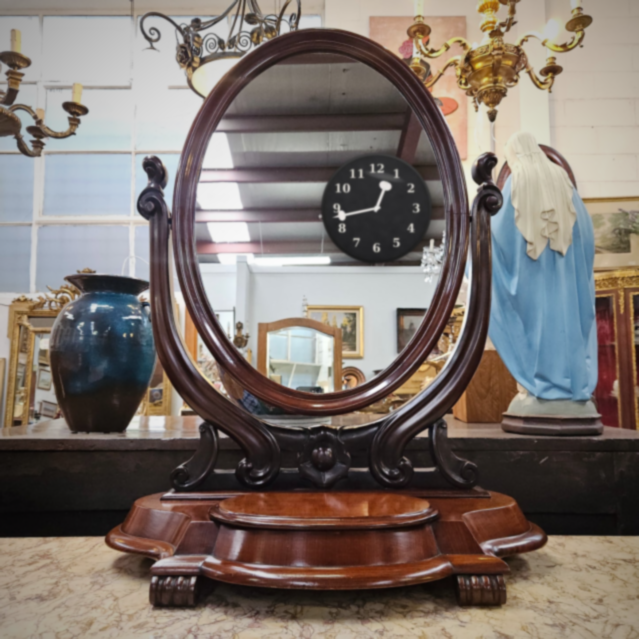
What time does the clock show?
12:43
